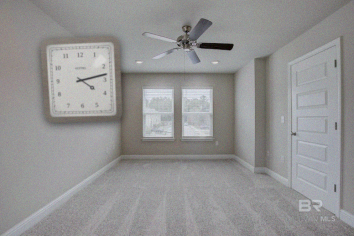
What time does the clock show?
4:13
